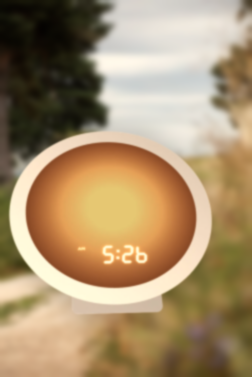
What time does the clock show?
5:26
